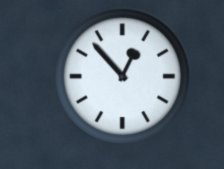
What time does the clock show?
12:53
